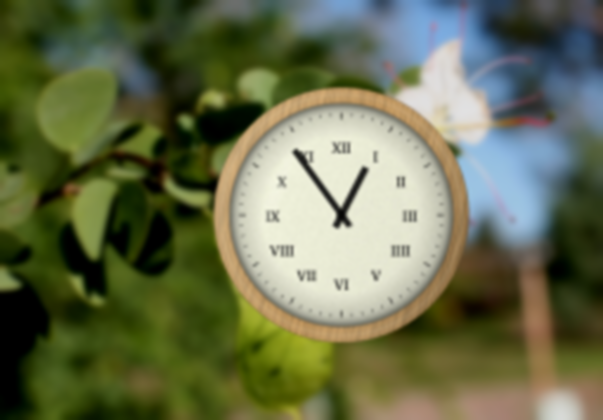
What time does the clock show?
12:54
